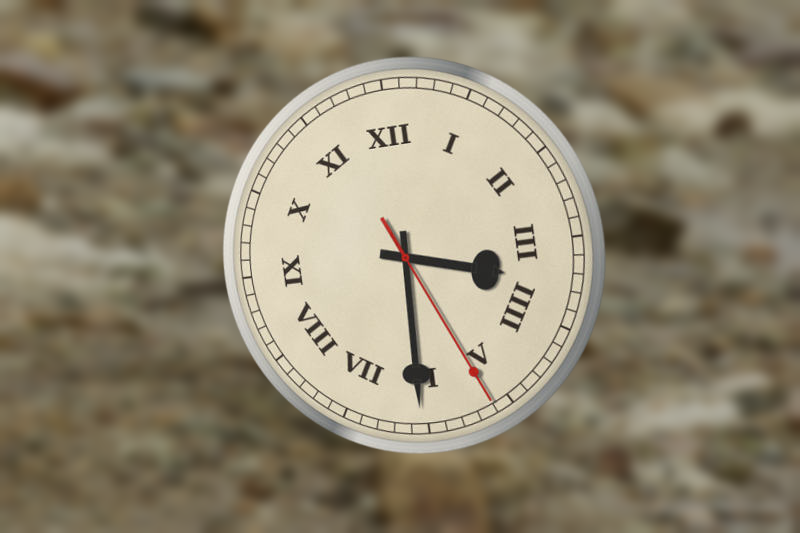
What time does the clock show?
3:30:26
